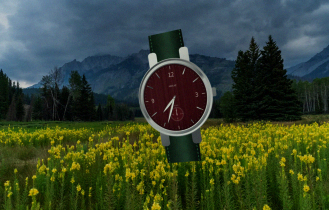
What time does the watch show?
7:34
